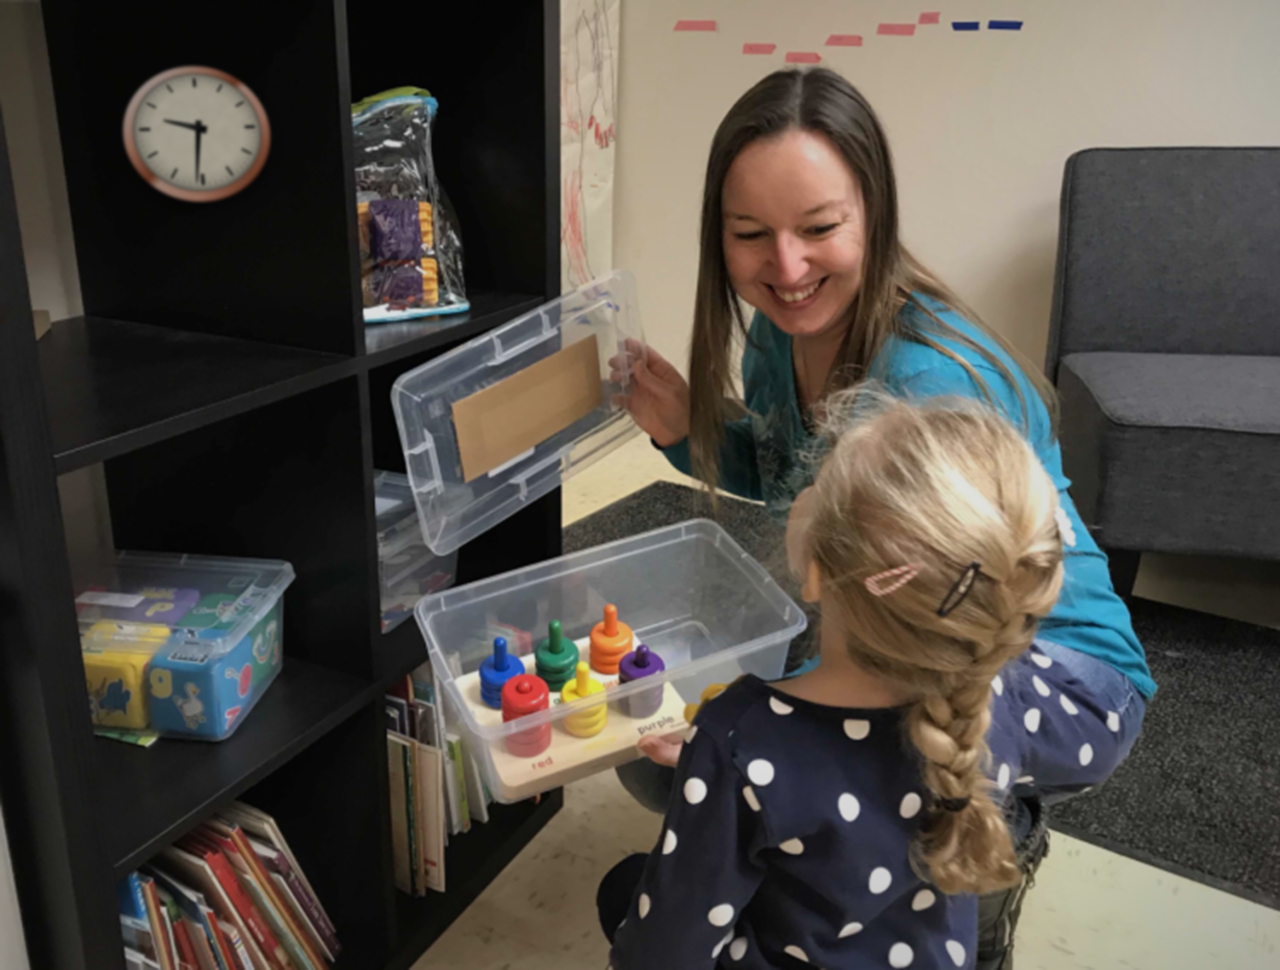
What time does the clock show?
9:31
